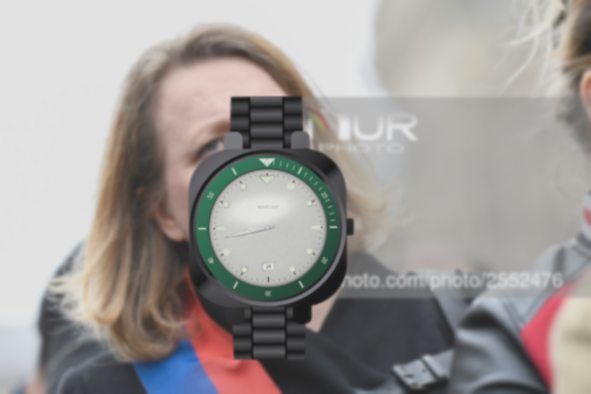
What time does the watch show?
8:43
